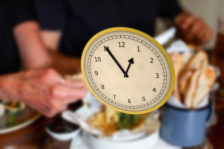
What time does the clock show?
12:55
